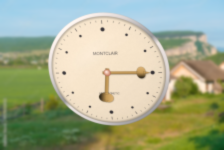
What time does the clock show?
6:15
